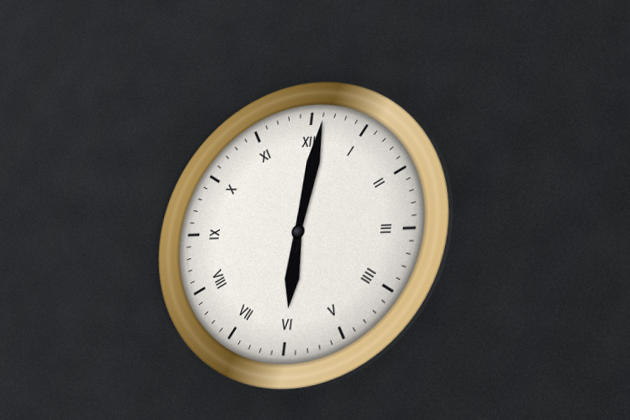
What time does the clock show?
6:01
